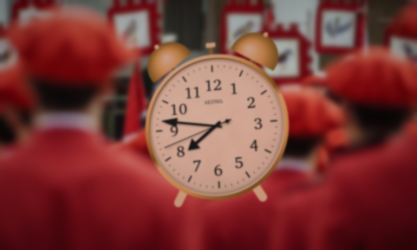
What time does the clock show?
7:46:42
